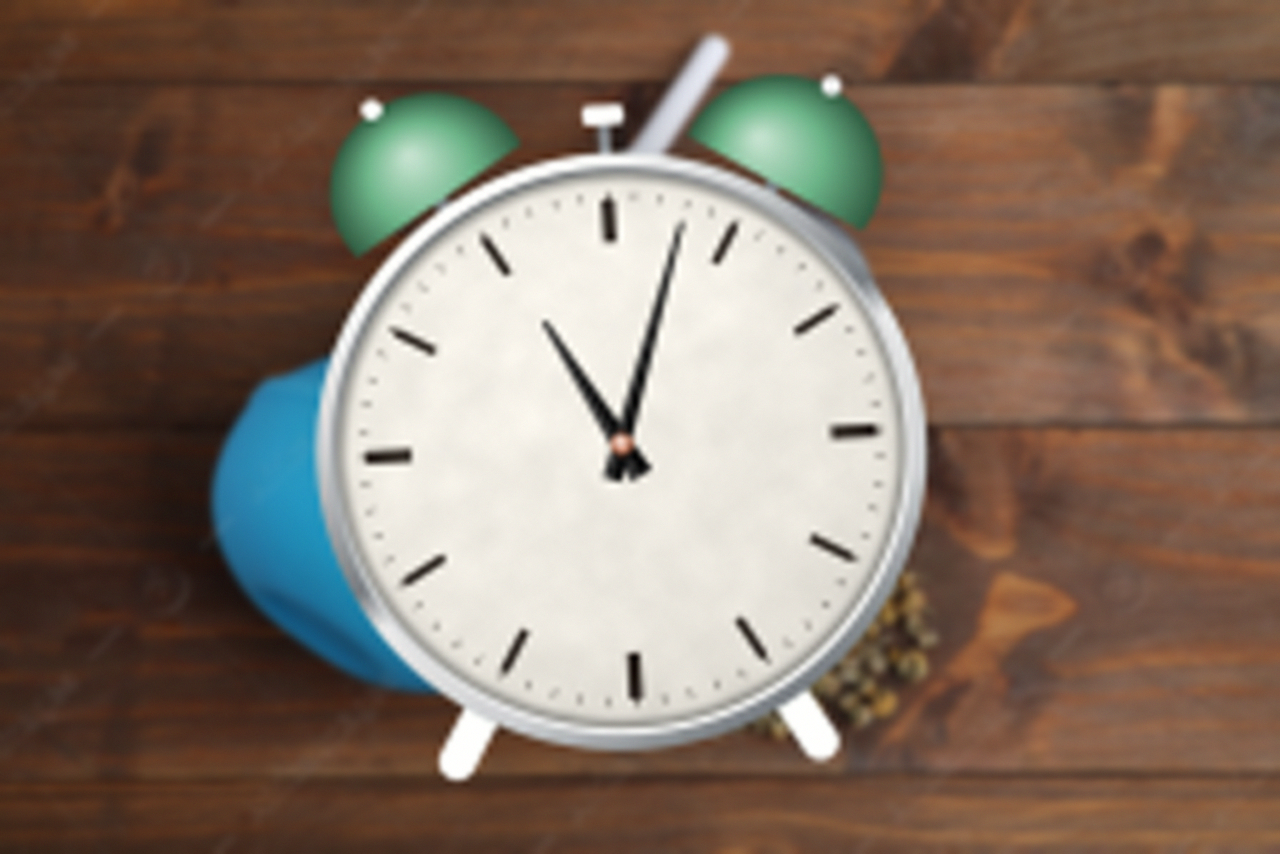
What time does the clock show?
11:03
